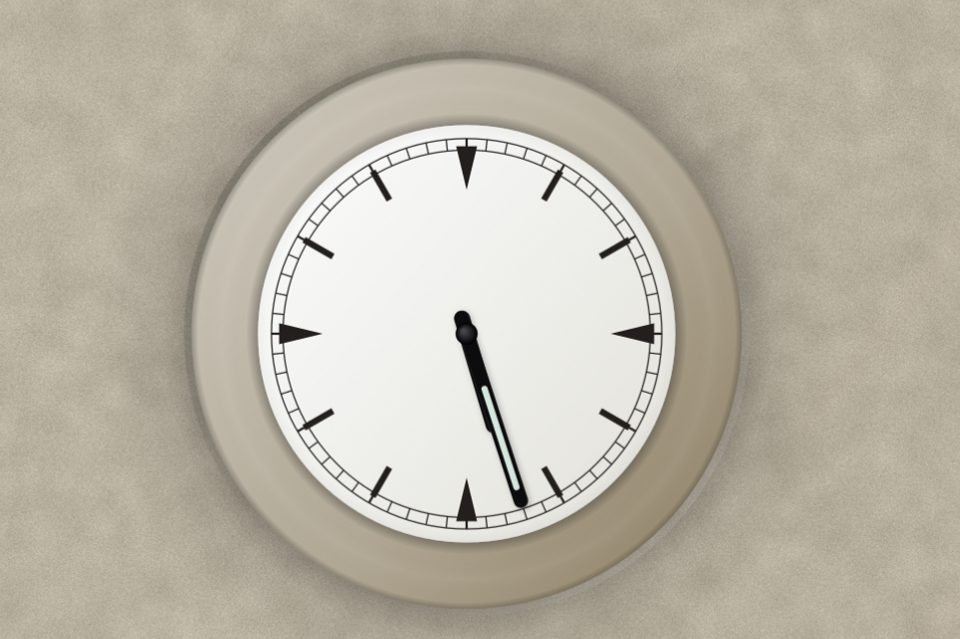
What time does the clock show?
5:27
